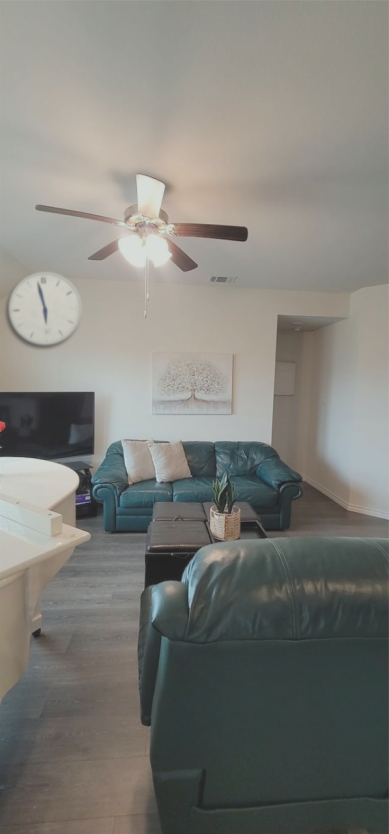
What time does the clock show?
5:58
